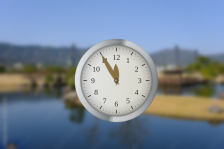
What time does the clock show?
11:55
